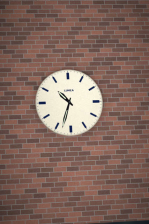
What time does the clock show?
10:33
